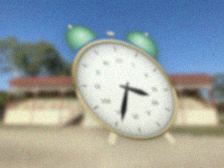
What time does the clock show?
3:34
